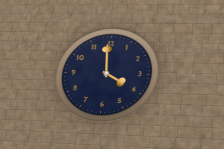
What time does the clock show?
3:59
